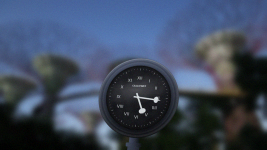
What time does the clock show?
5:16
